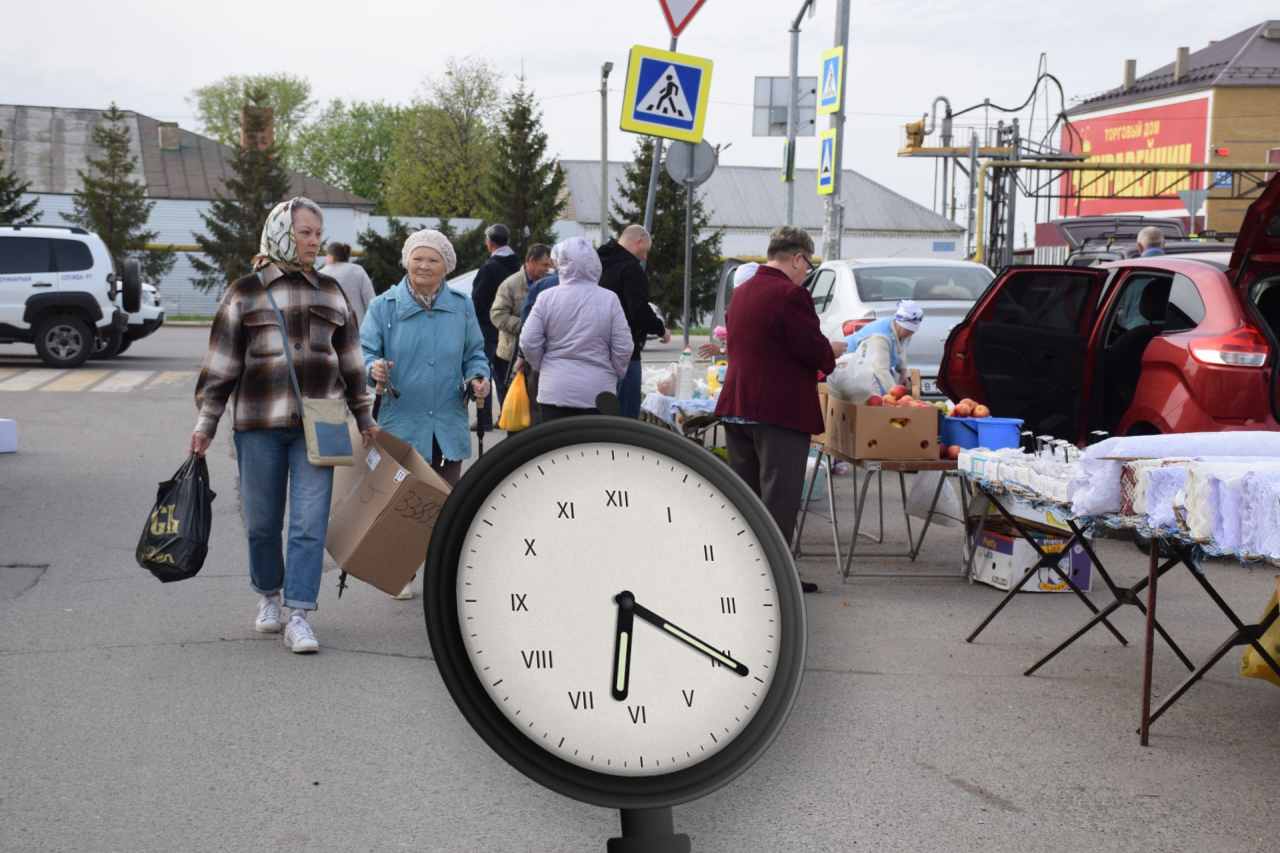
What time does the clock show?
6:20
